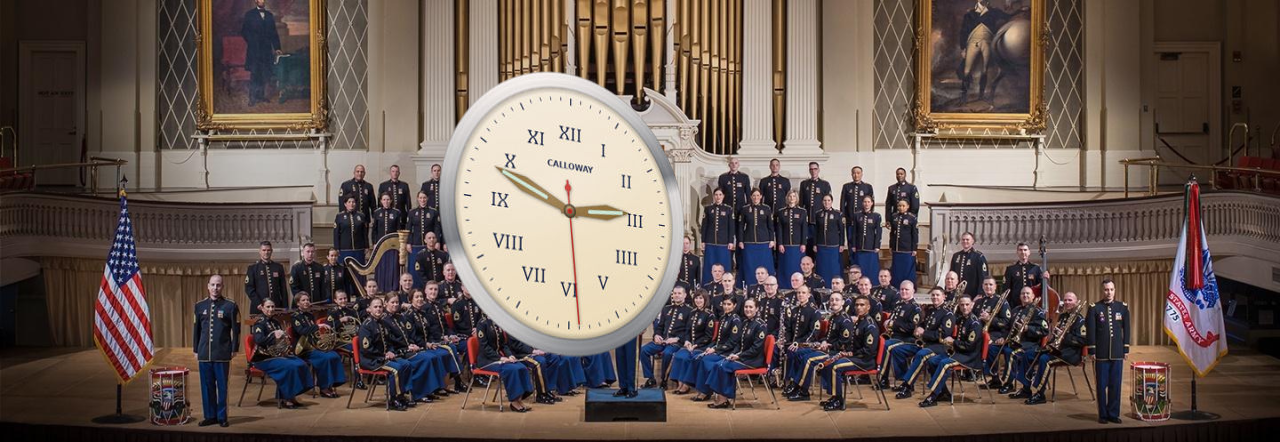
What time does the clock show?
2:48:29
